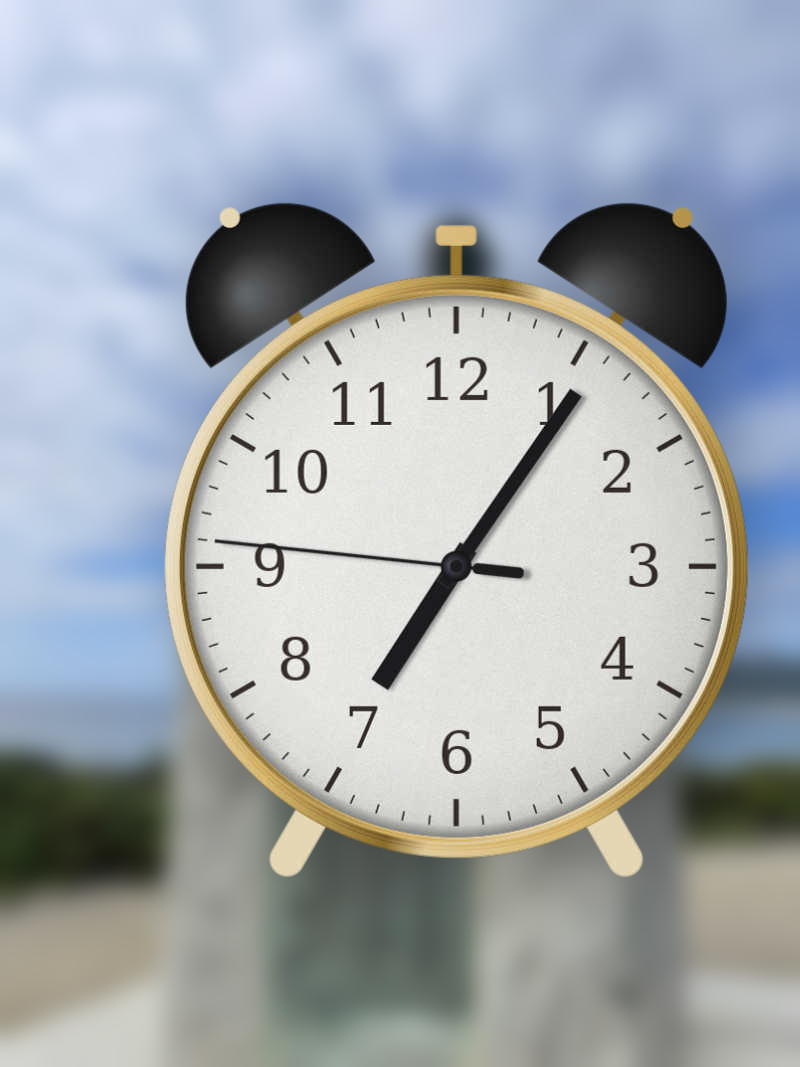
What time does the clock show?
7:05:46
